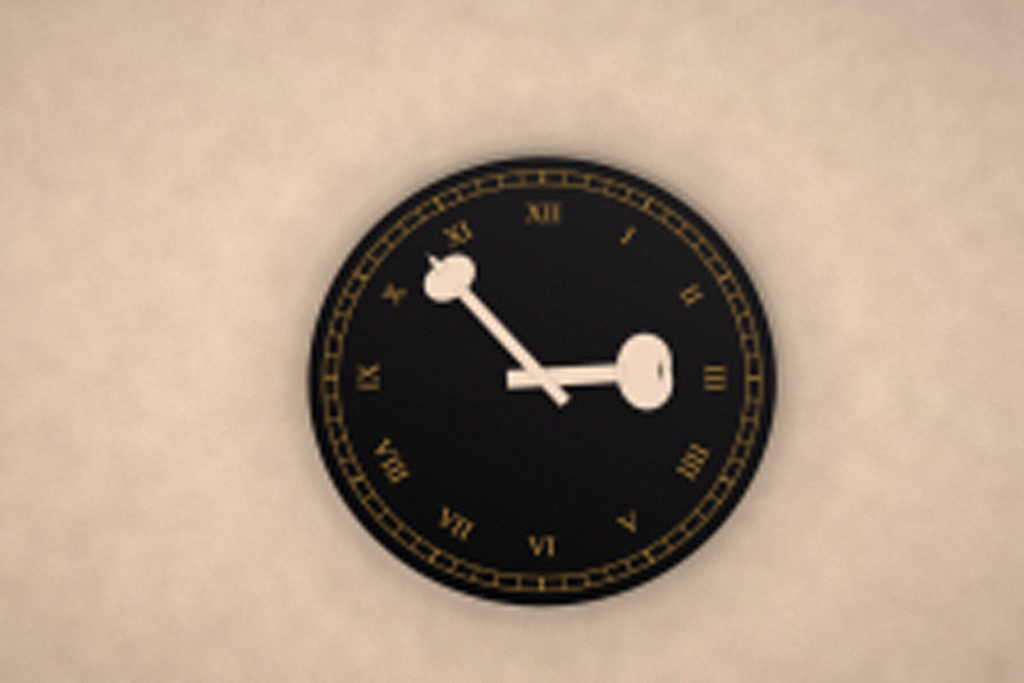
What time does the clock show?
2:53
